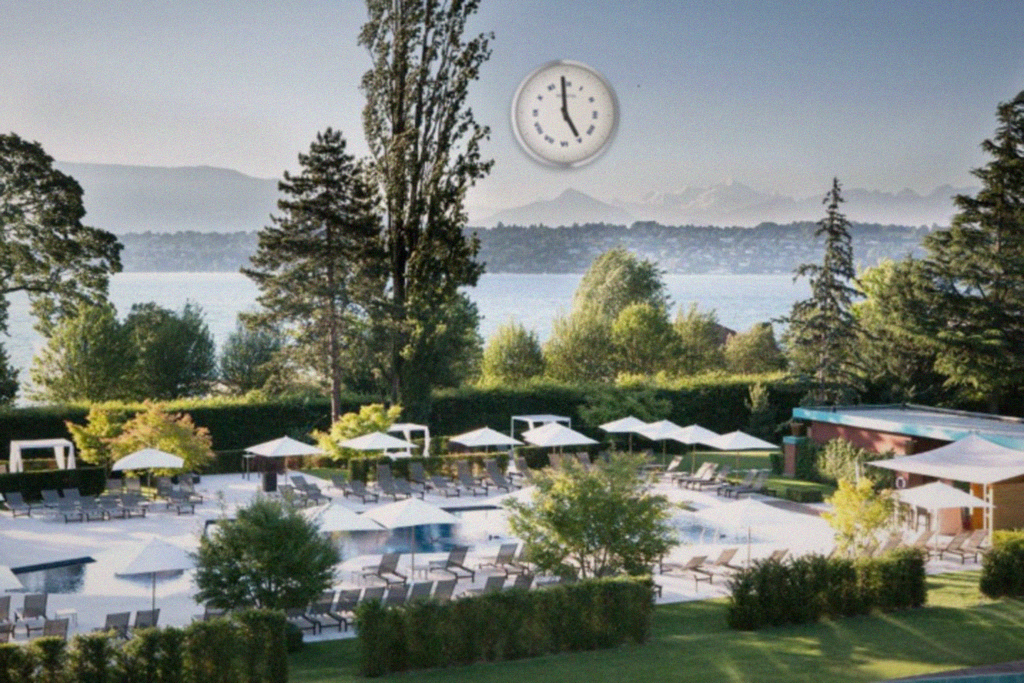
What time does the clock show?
4:59
